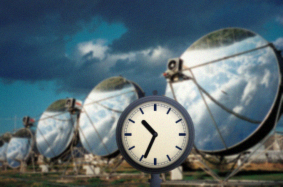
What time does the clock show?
10:34
